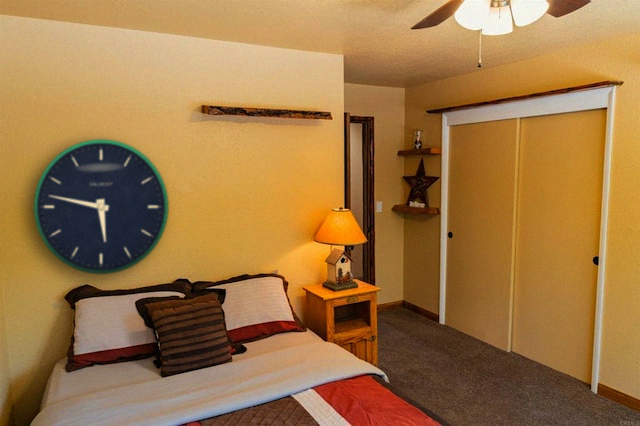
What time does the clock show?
5:47
